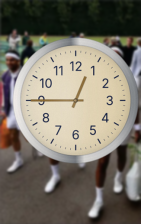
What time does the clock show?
12:45
